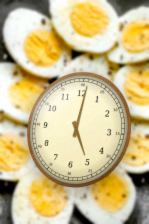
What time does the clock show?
5:01
